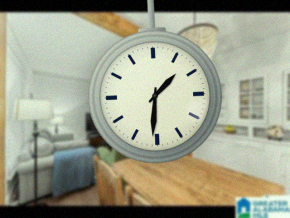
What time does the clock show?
1:31
